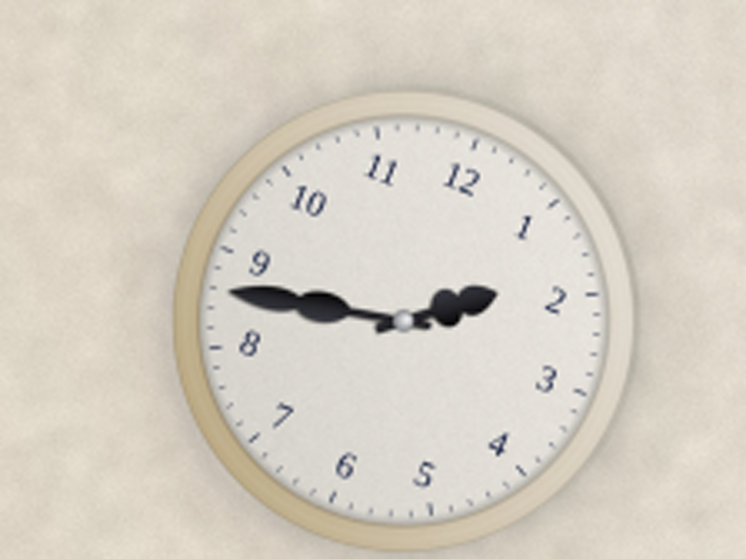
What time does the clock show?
1:43
